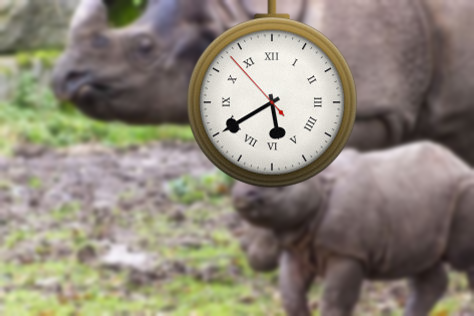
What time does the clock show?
5:39:53
